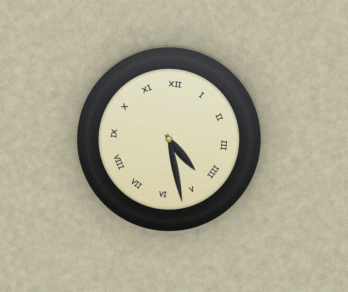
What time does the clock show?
4:27
